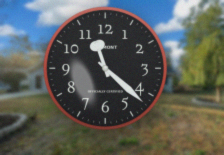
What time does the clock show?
11:22
